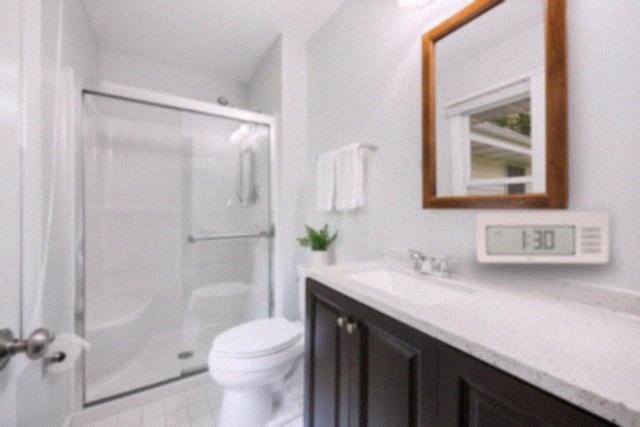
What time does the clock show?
1:30
